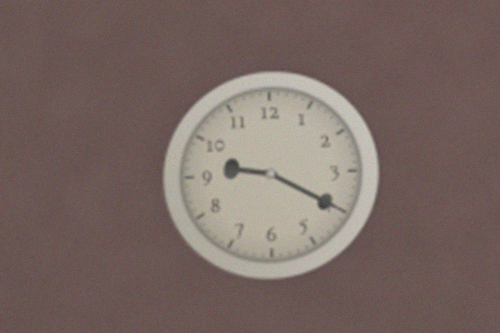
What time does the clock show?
9:20
